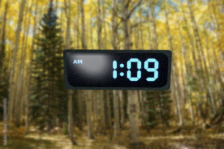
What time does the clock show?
1:09
